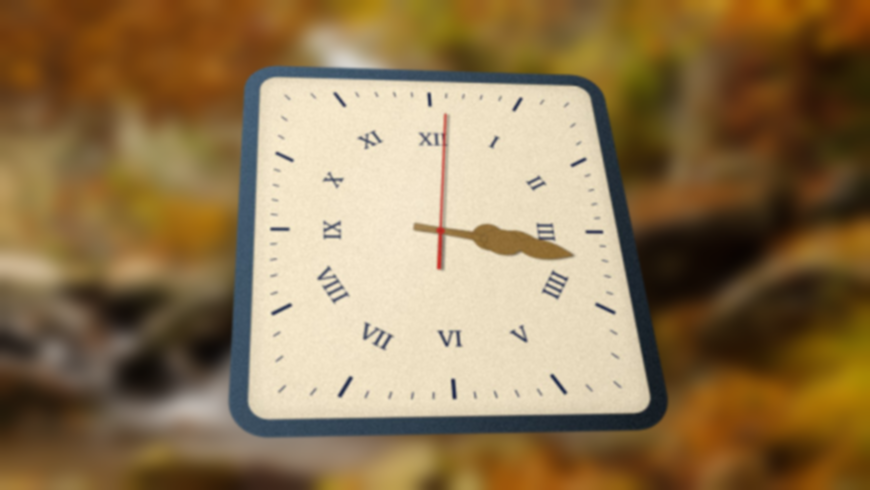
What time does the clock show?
3:17:01
